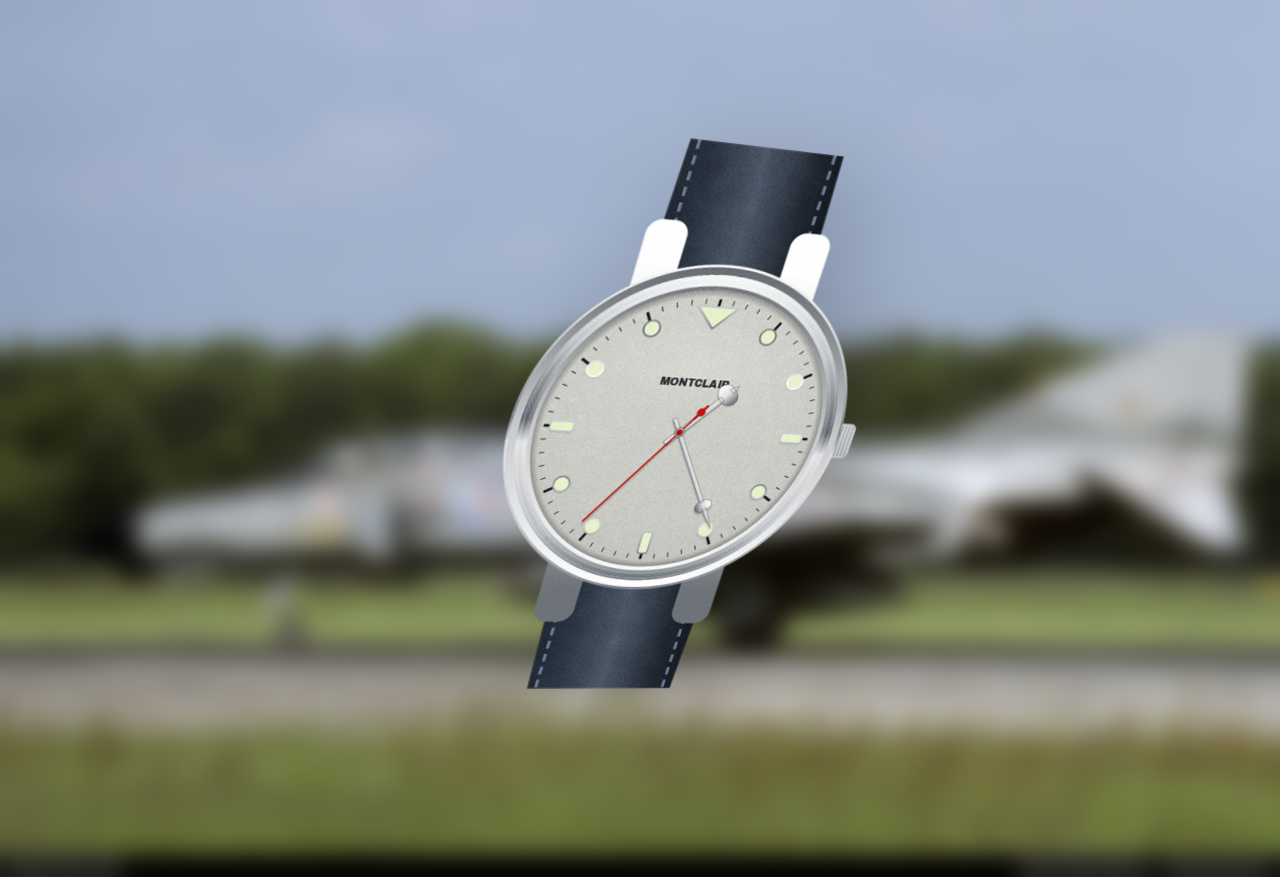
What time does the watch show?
1:24:36
